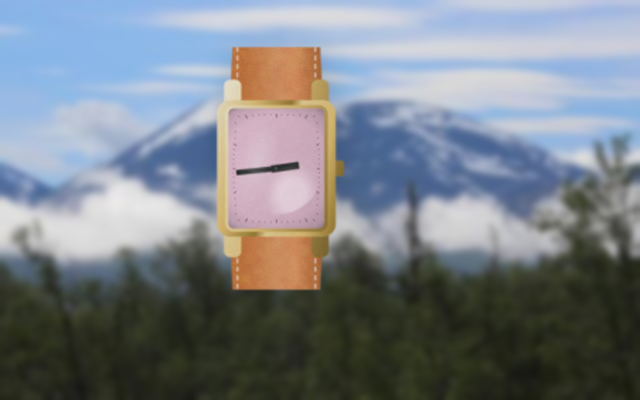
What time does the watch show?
2:44
